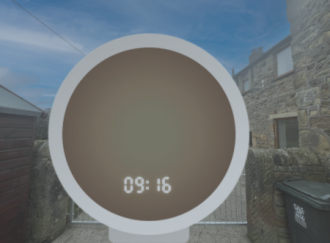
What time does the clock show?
9:16
